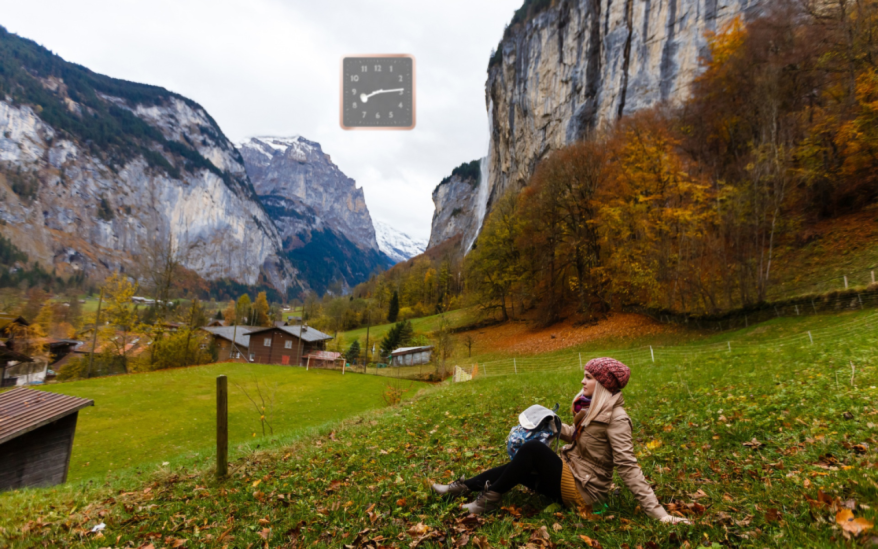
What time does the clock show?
8:14
